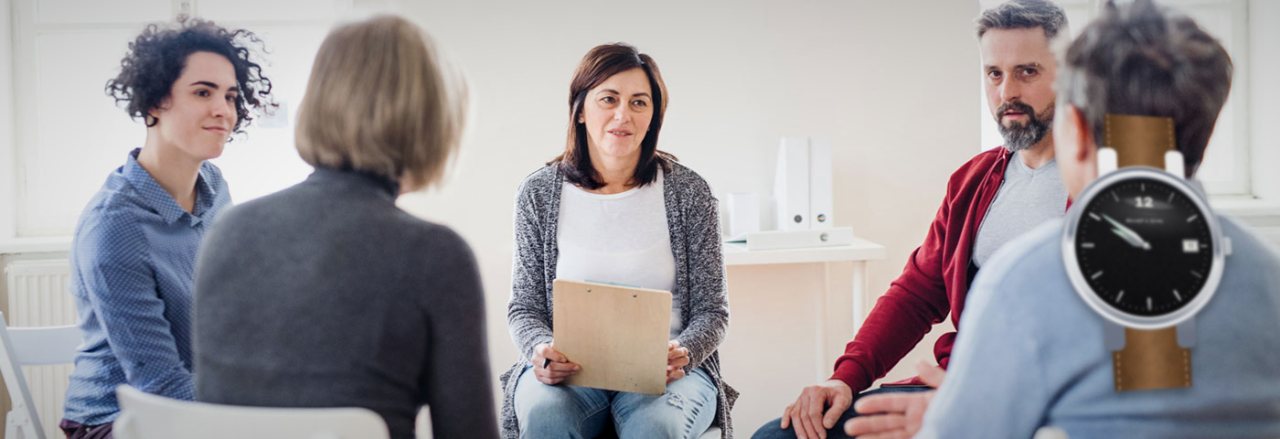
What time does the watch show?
9:51
